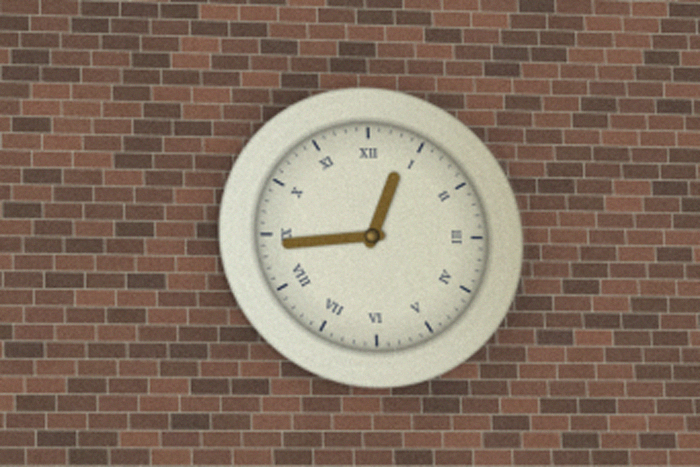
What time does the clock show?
12:44
